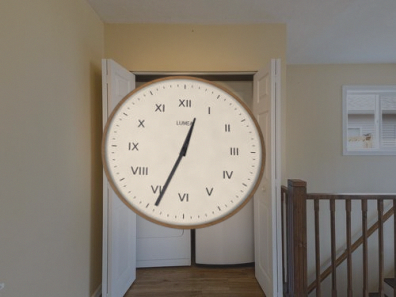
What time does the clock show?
12:34
